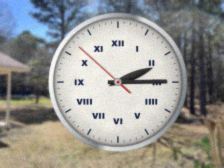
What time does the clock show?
2:14:52
